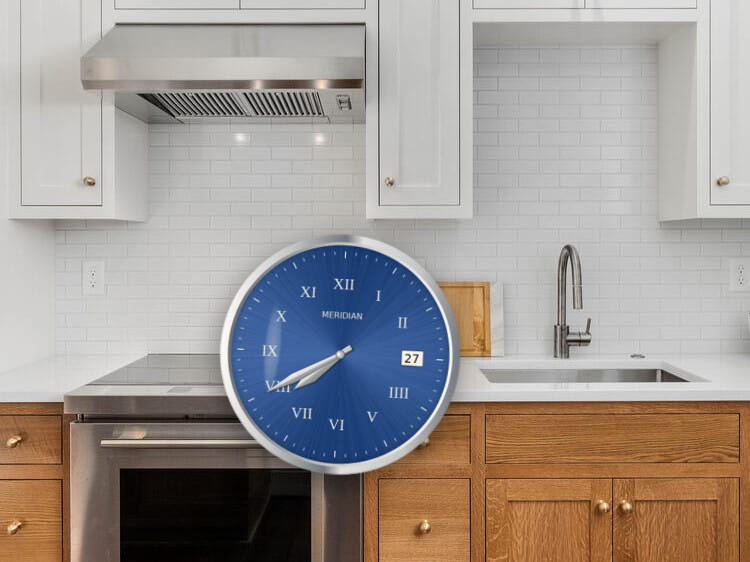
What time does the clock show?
7:40
